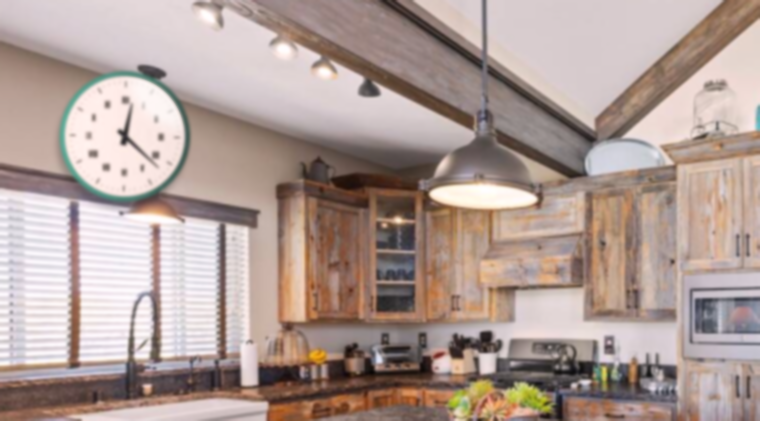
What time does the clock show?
12:22
